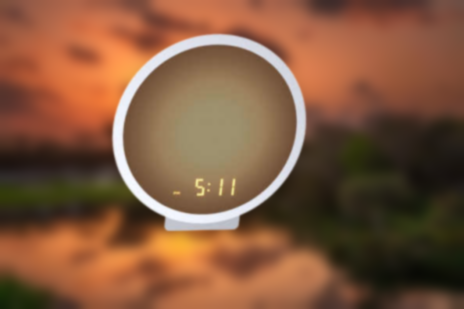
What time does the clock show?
5:11
